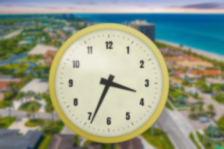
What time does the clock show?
3:34
